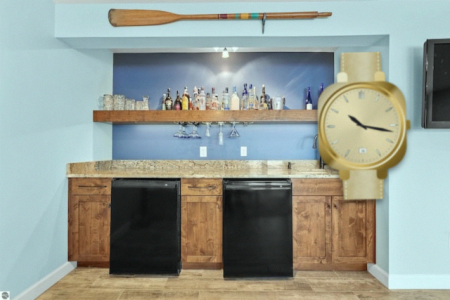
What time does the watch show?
10:17
